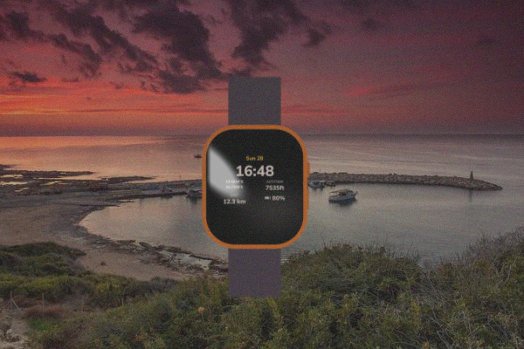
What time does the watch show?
16:48
